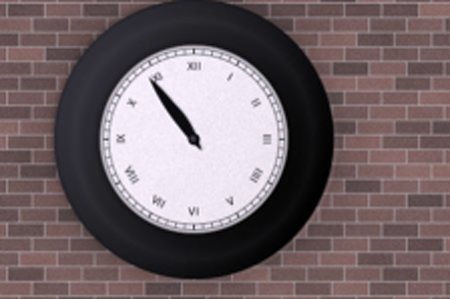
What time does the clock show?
10:54
